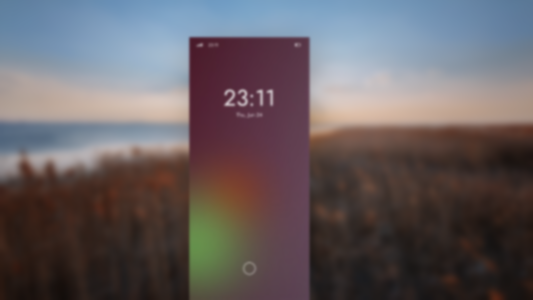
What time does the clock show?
23:11
